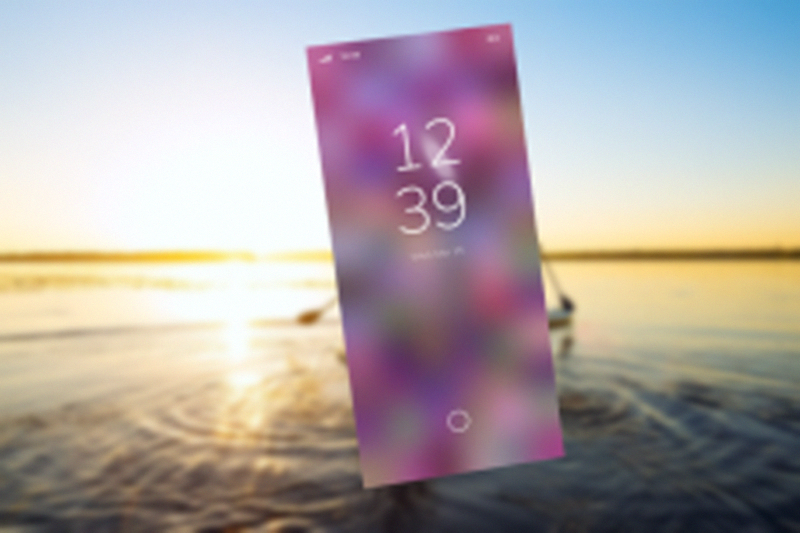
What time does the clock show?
12:39
